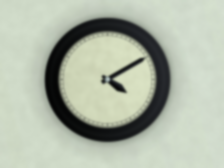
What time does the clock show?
4:10
